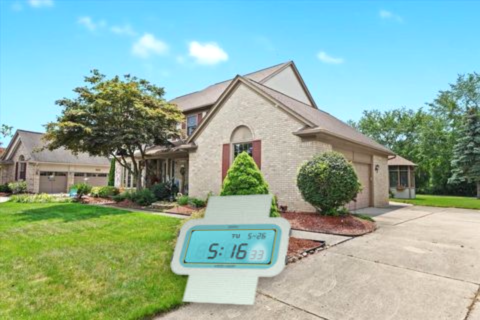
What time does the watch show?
5:16
